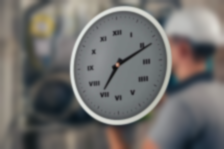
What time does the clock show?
7:11
